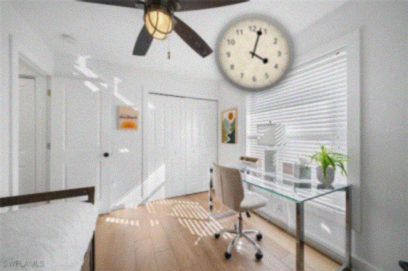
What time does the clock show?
4:03
